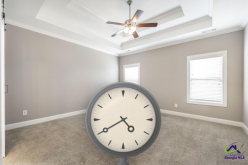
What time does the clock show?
4:40
